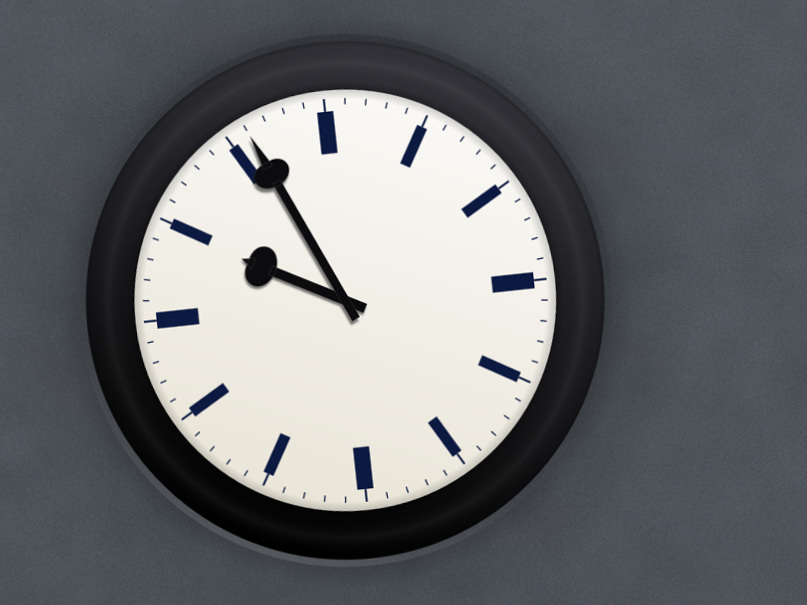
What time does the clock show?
9:56
